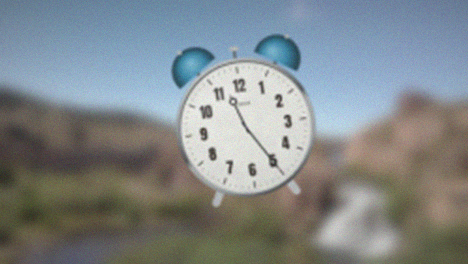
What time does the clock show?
11:25
